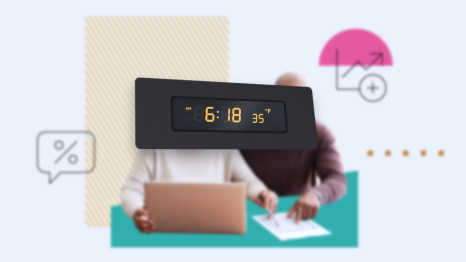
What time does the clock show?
6:18
